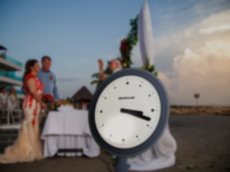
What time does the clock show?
3:18
